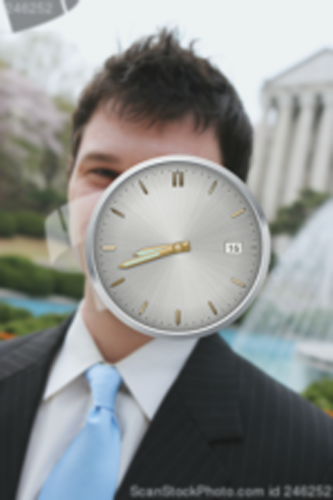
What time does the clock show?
8:42
